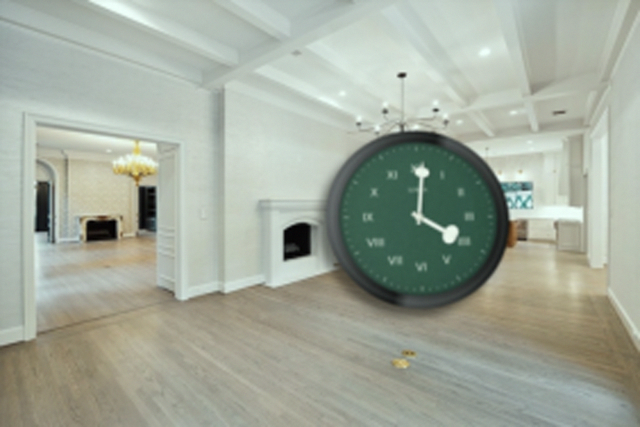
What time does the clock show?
4:01
